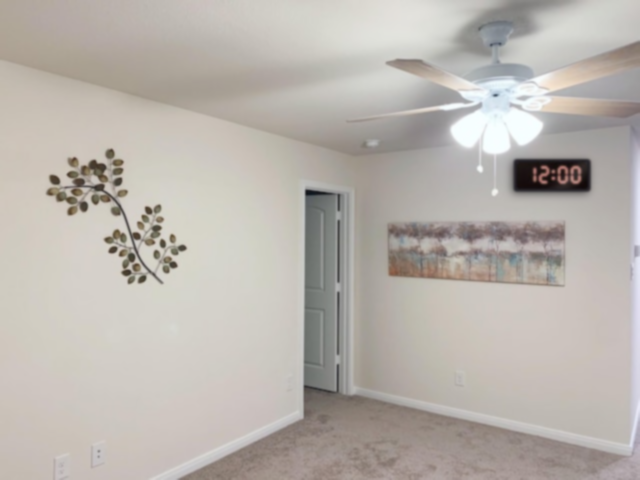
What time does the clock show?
12:00
